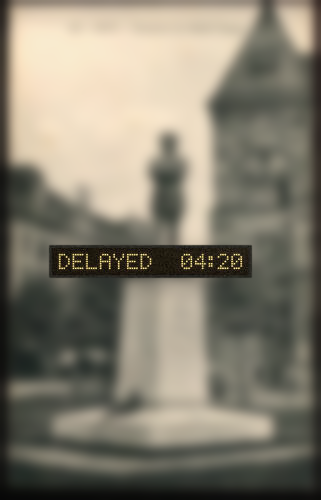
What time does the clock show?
4:20
